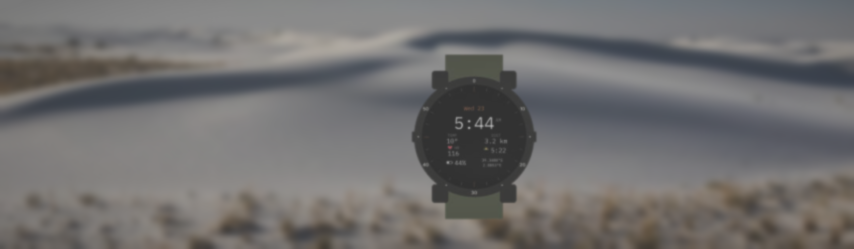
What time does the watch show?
5:44
